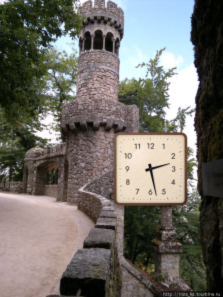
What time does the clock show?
2:28
